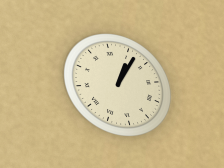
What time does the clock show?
1:07
